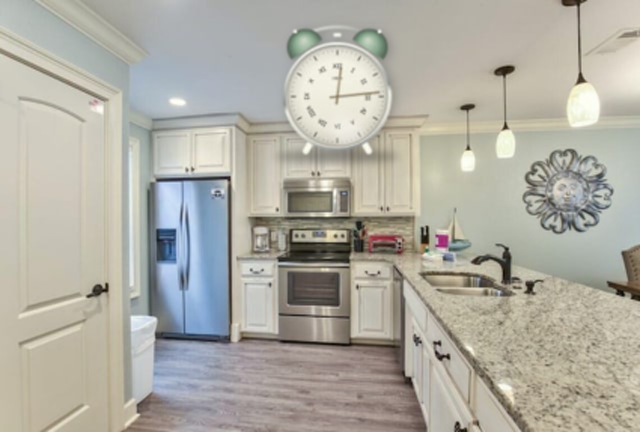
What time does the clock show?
12:14
